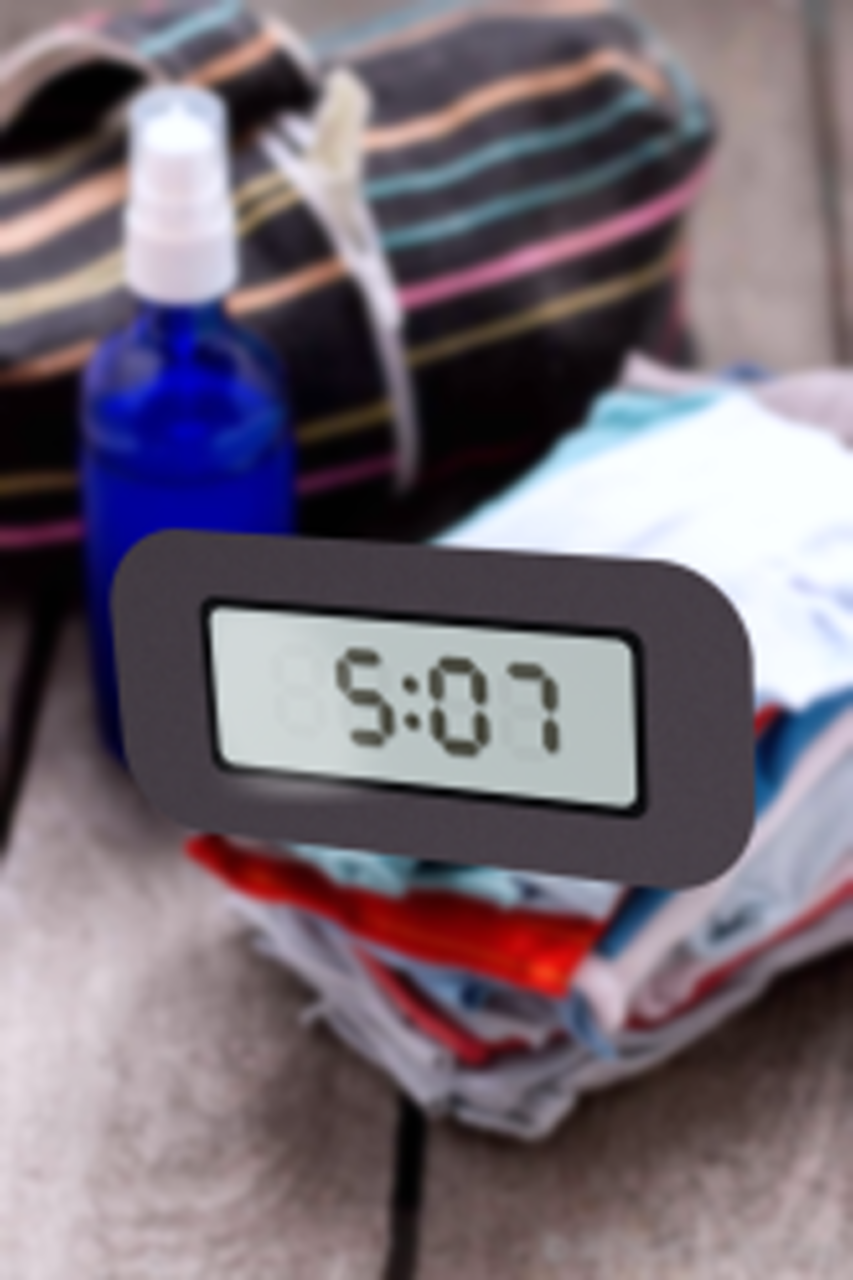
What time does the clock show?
5:07
